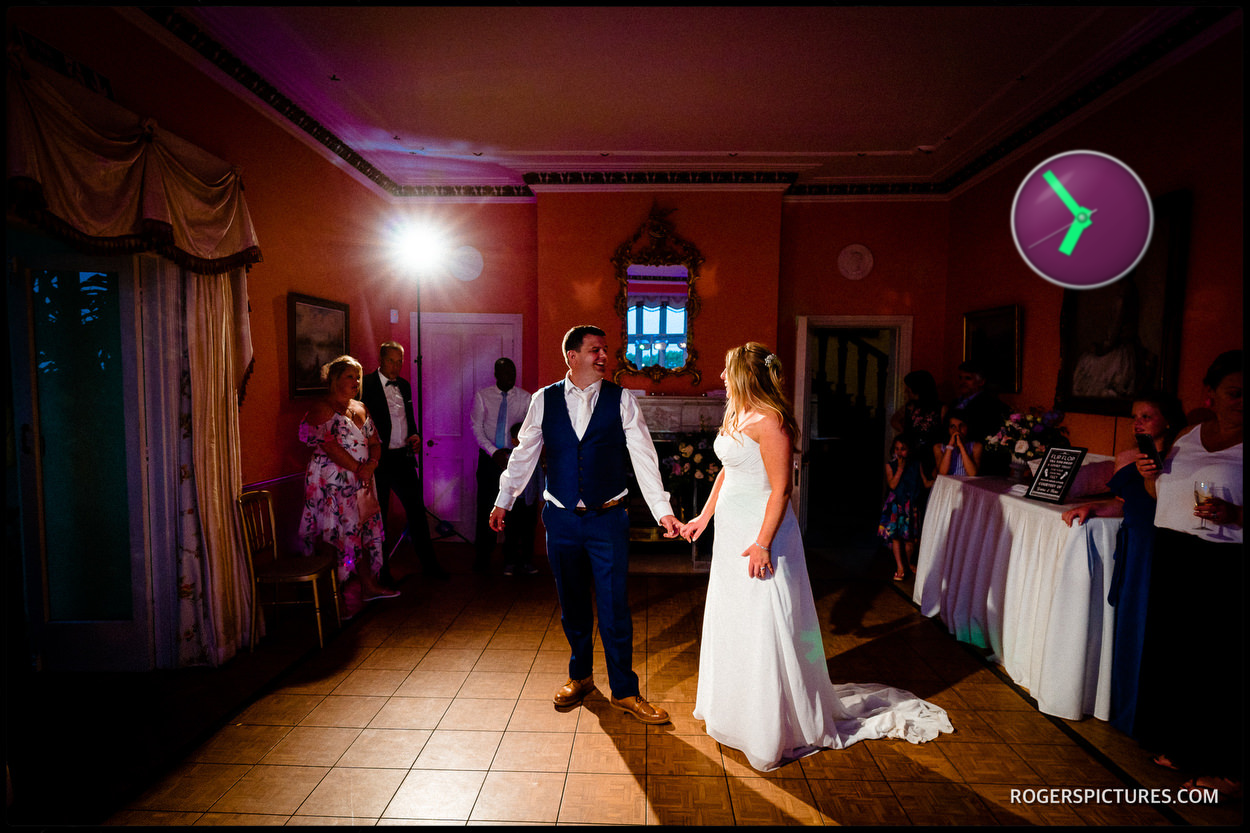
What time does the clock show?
6:53:40
